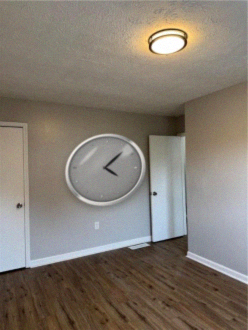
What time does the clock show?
4:07
